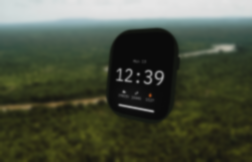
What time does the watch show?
12:39
